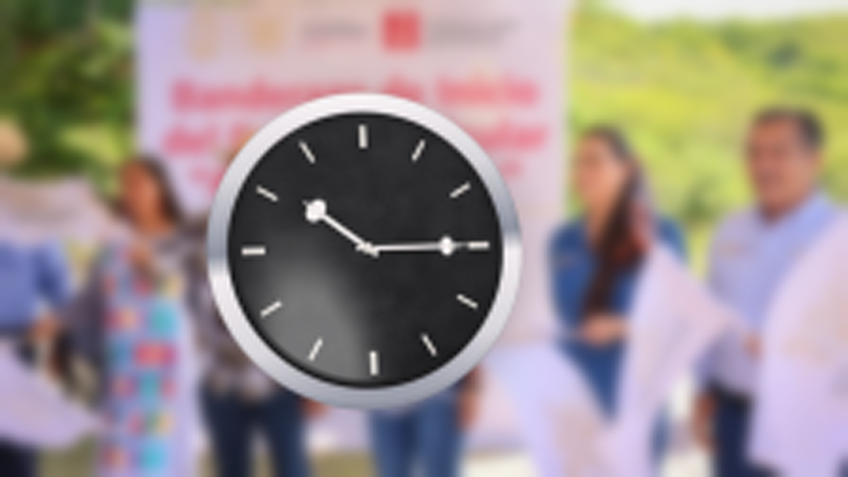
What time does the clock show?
10:15
